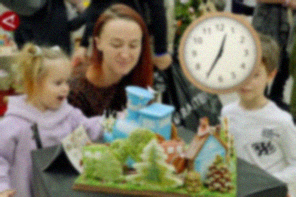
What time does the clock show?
12:35
